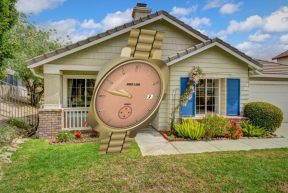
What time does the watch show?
9:47
